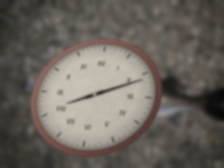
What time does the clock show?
8:11
